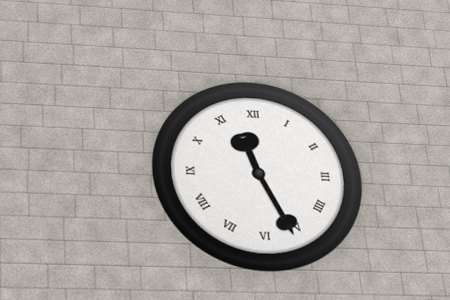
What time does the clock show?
11:26
